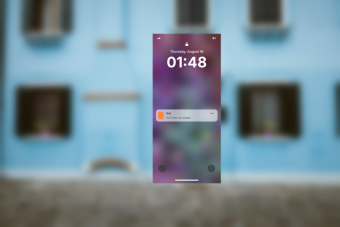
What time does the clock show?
1:48
